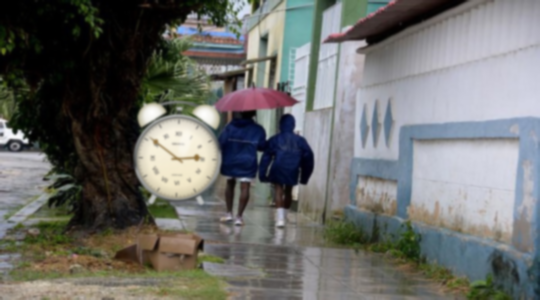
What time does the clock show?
2:51
